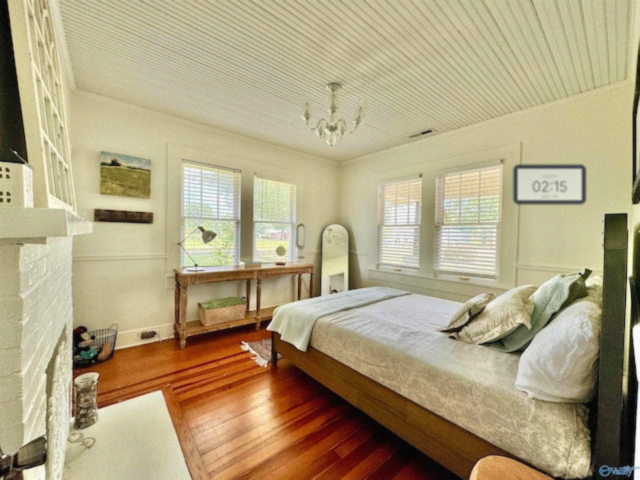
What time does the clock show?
2:15
